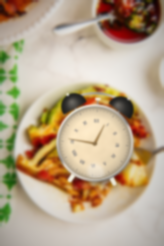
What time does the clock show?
12:46
